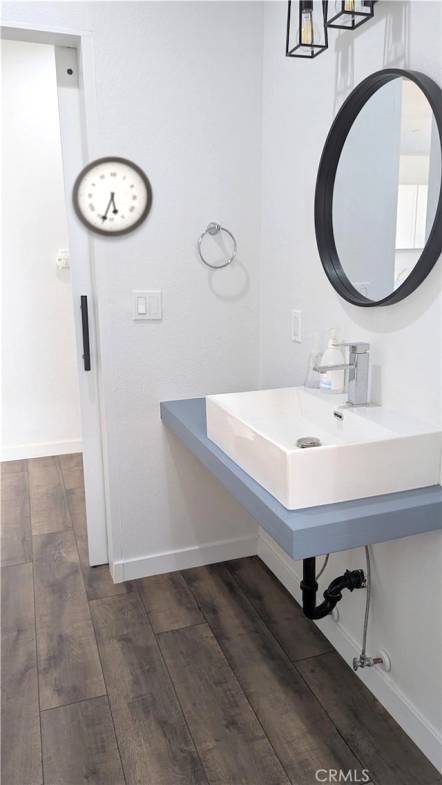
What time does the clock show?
5:33
